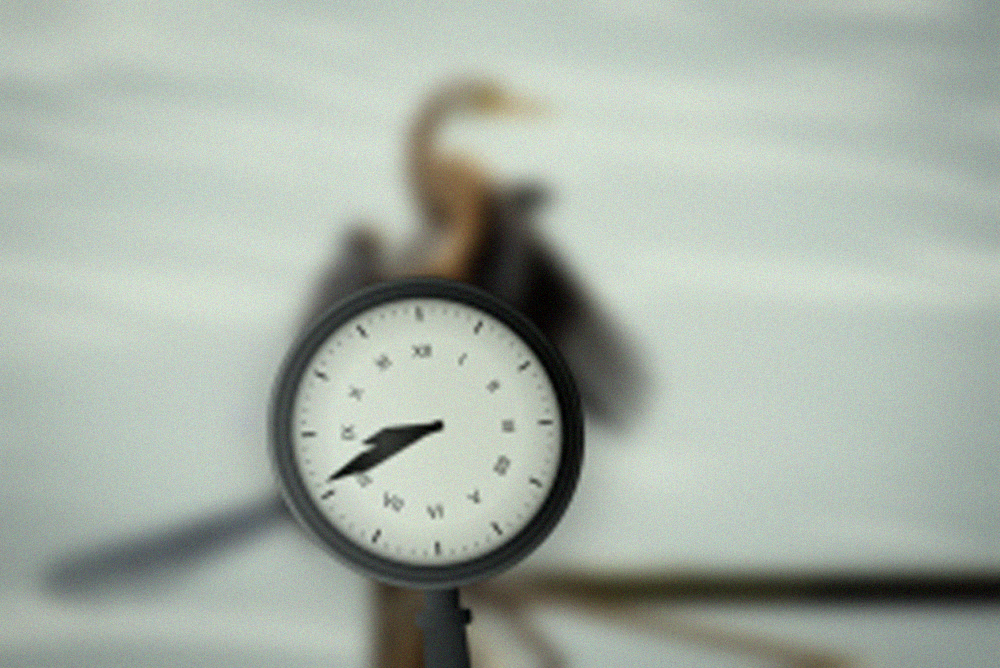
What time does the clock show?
8:41
